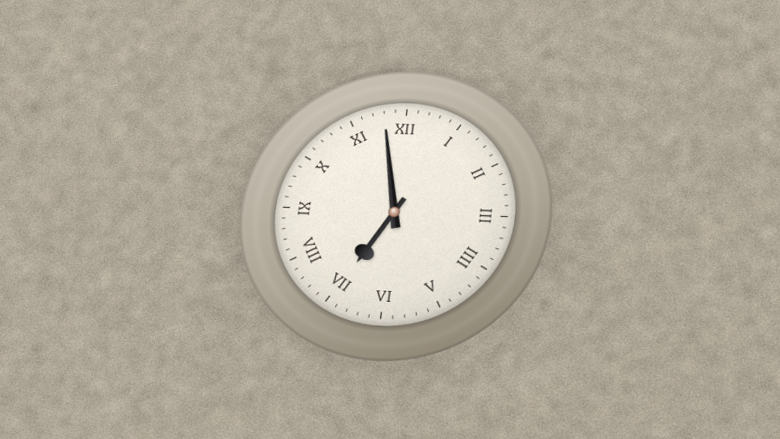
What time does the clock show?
6:58
